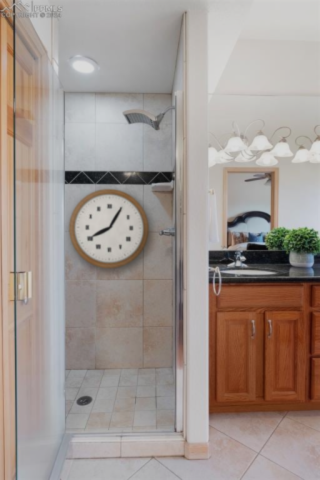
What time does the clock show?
8:05
